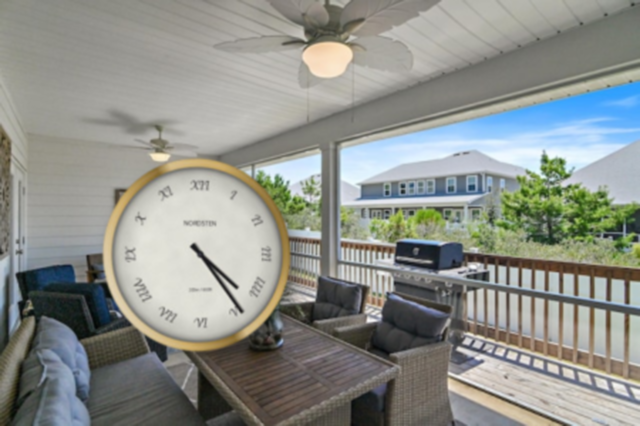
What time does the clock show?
4:24
